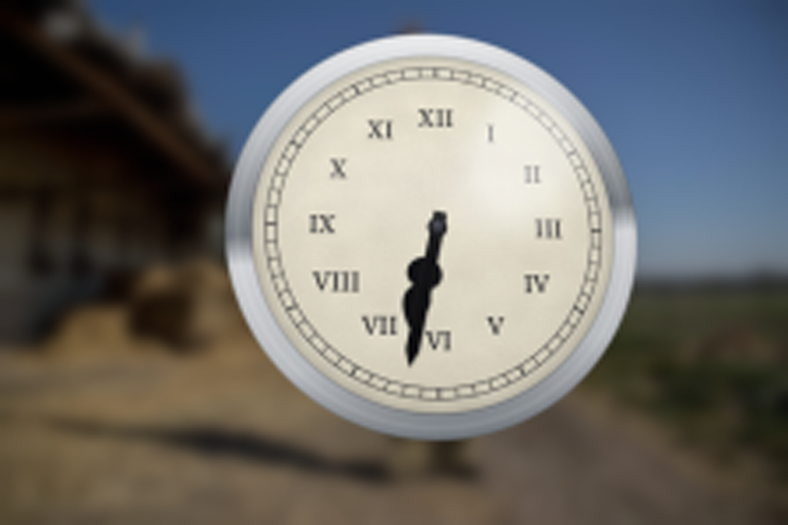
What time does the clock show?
6:32
